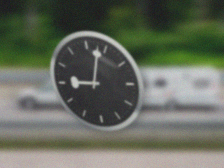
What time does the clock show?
9:03
